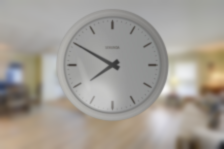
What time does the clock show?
7:50
